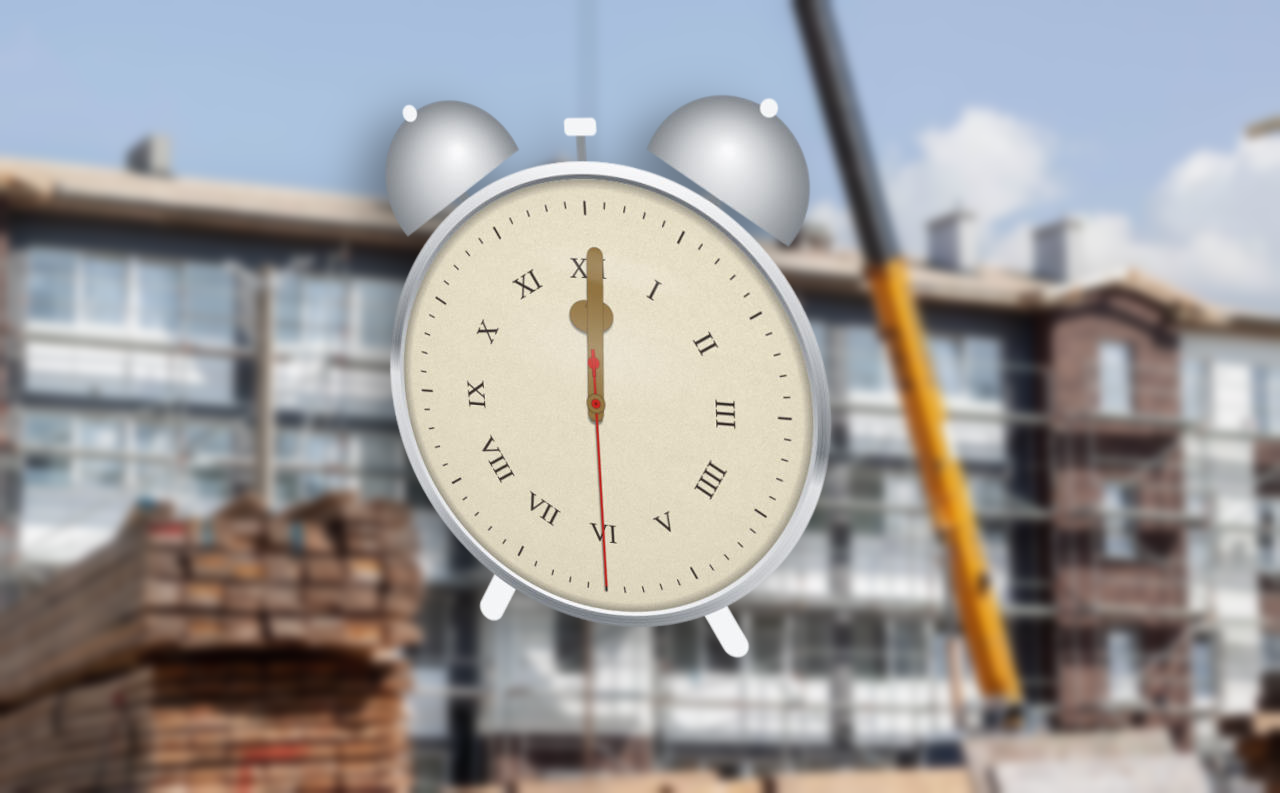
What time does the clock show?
12:00:30
